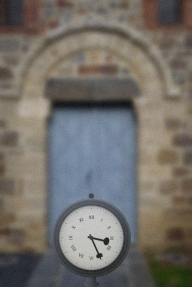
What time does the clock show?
3:26
